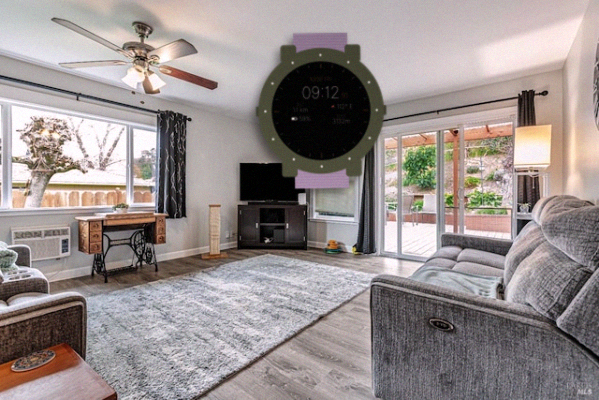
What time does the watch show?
9:12
